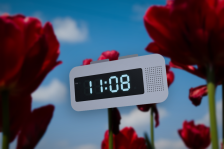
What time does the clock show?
11:08
